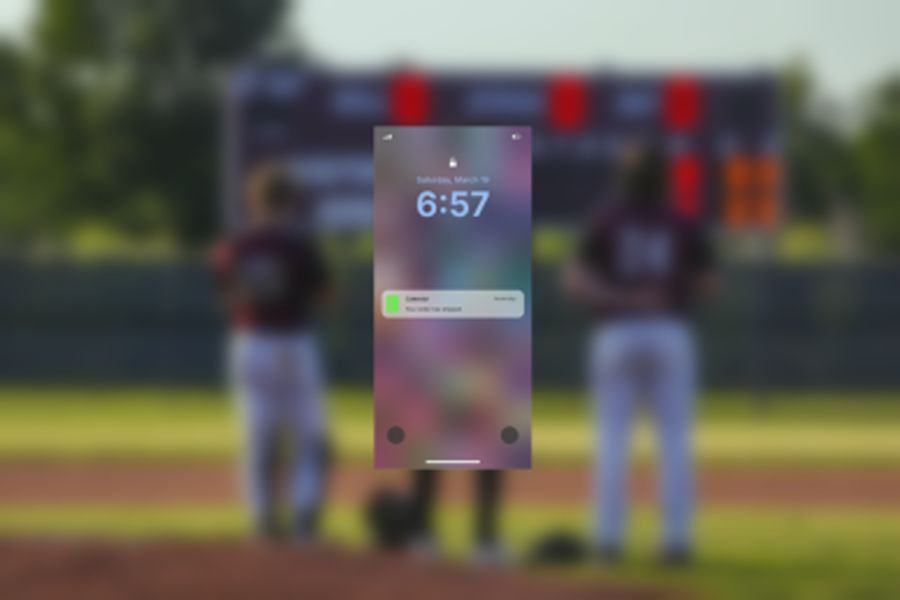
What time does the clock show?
6:57
